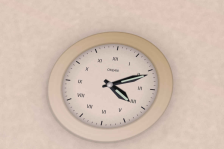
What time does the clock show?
4:11
